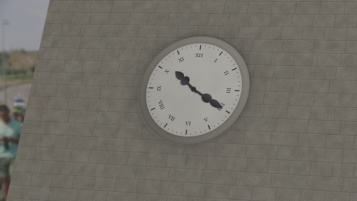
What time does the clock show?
10:20
